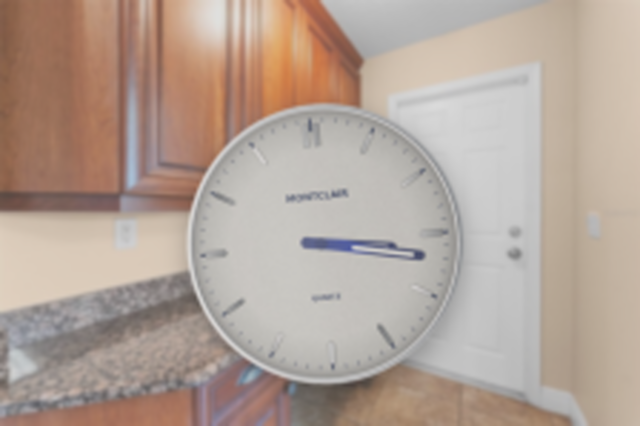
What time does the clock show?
3:17
